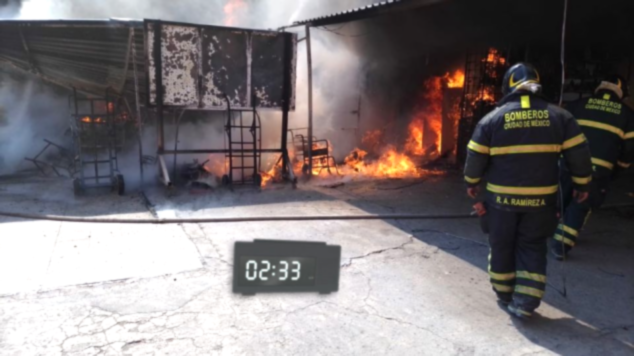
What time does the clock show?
2:33
